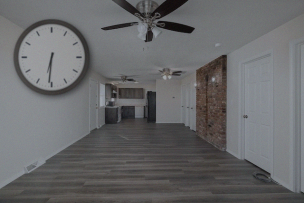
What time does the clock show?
6:31
